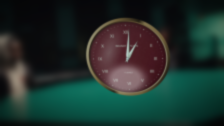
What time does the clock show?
1:01
